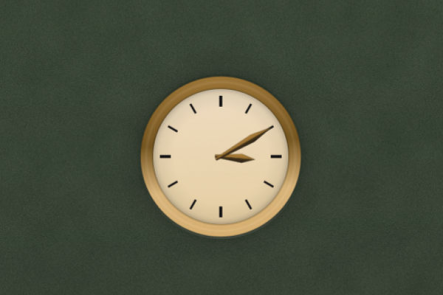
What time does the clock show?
3:10
